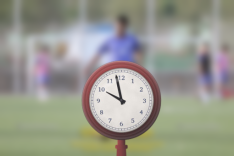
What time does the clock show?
9:58
